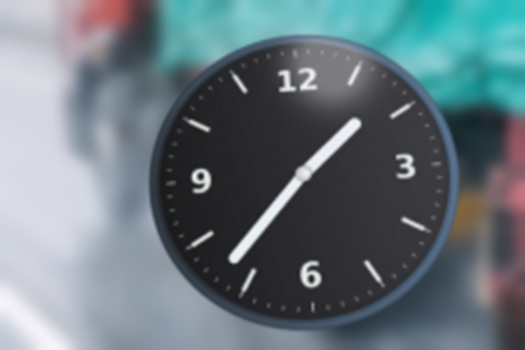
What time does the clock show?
1:37
